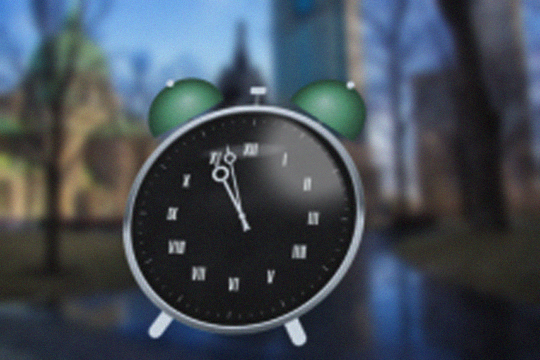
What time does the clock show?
10:57
